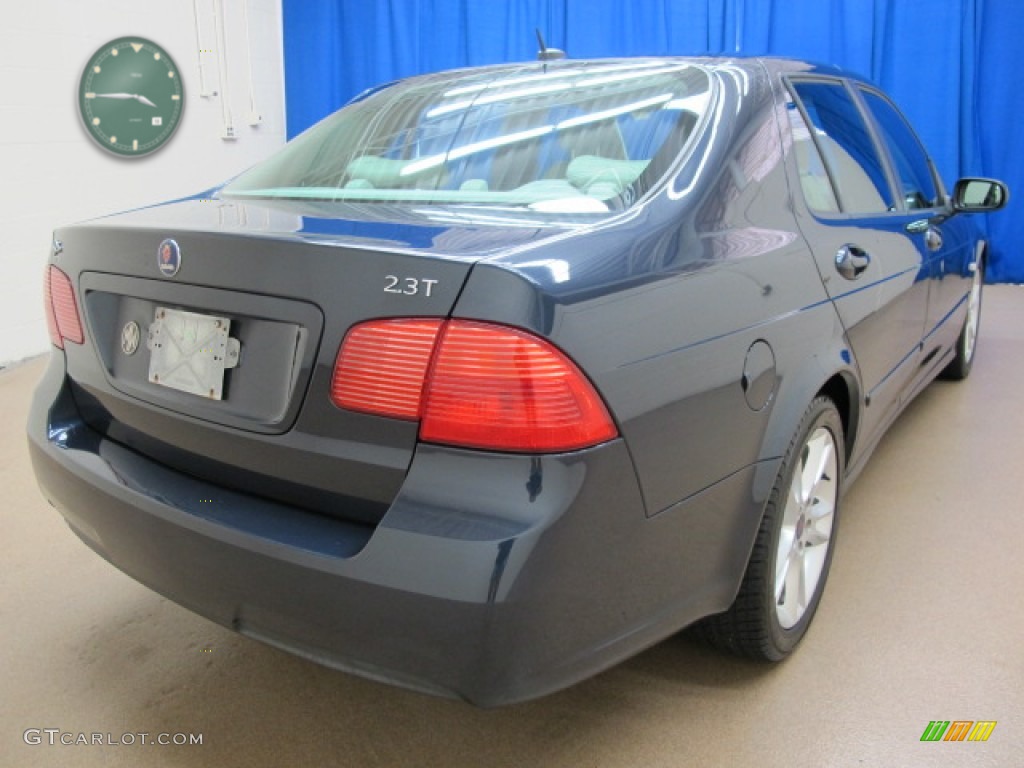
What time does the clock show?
3:45
